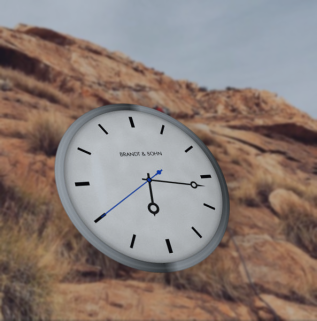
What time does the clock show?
6:16:40
